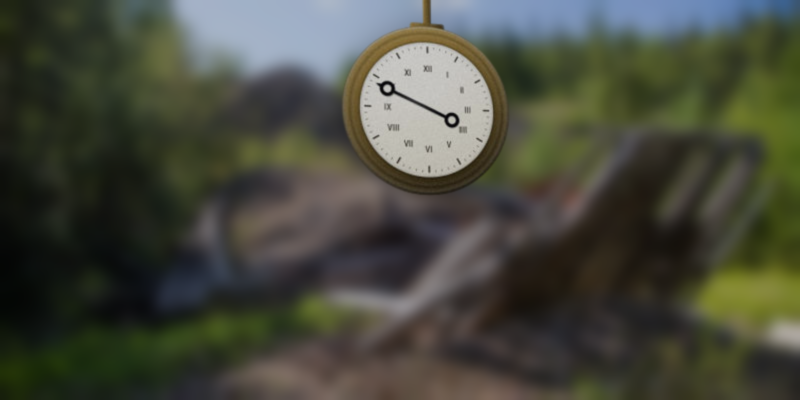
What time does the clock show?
3:49
